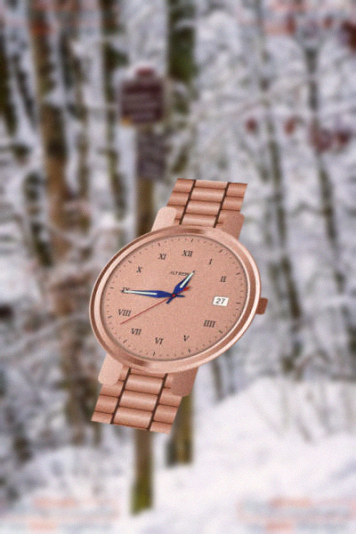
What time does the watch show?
12:44:38
